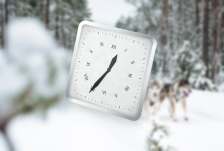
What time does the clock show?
12:35
